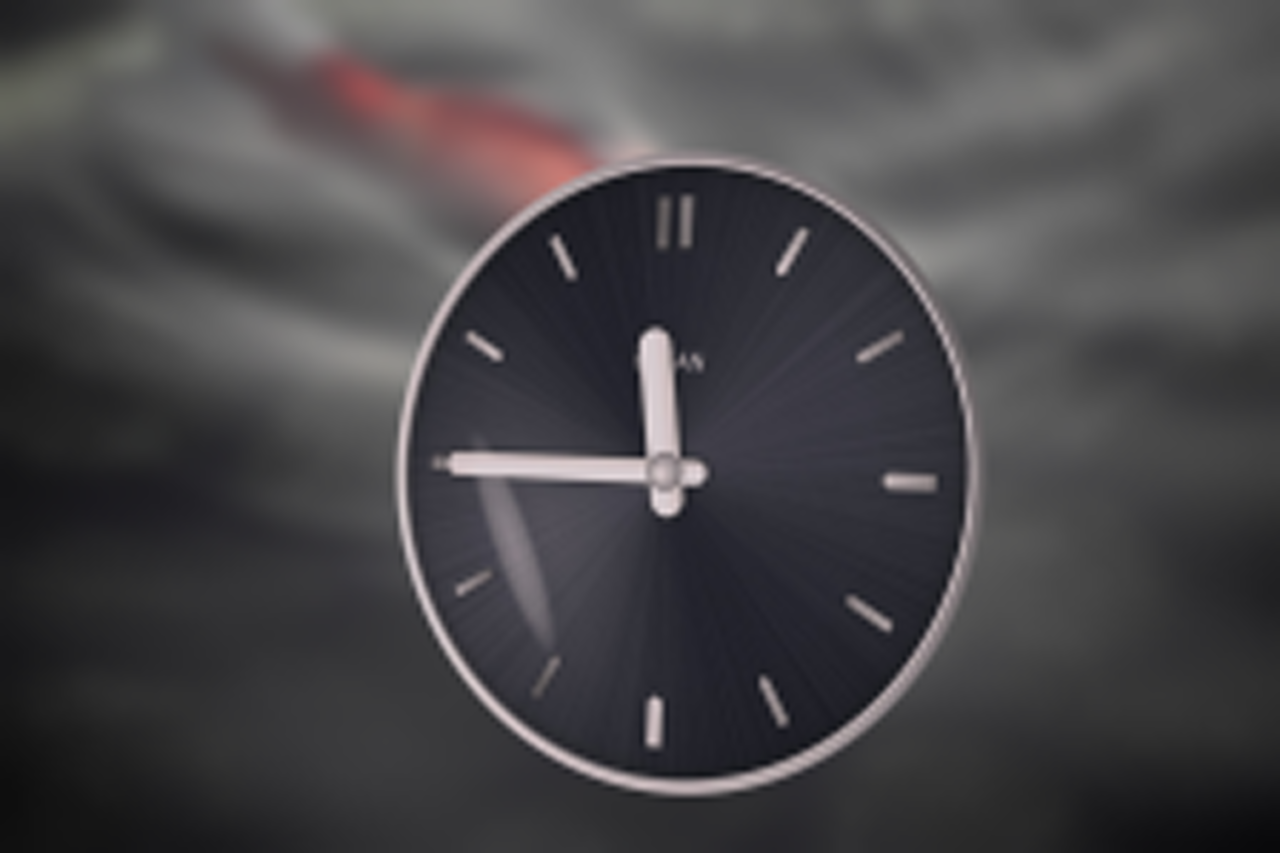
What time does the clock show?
11:45
